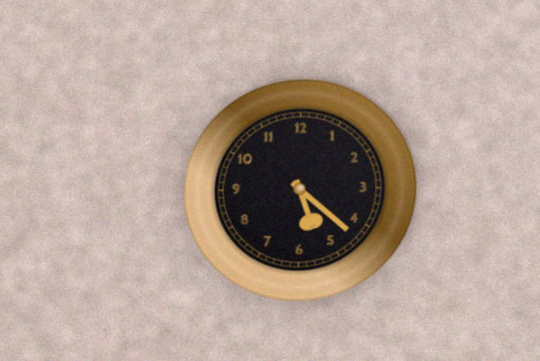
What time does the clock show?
5:22
